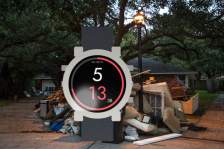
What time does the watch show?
5:13
